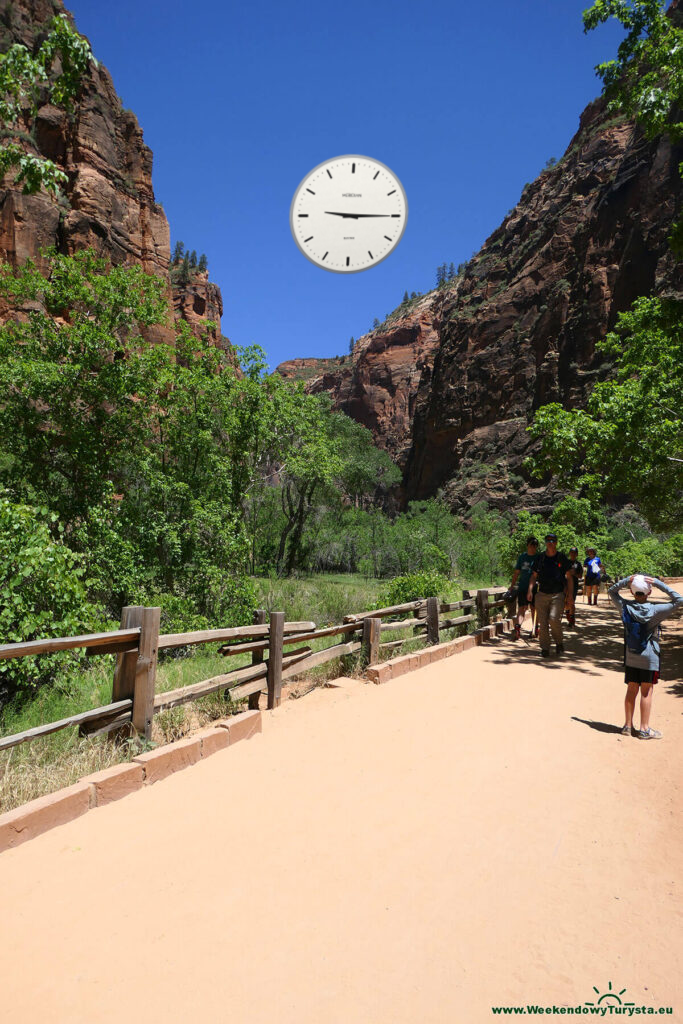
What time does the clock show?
9:15
